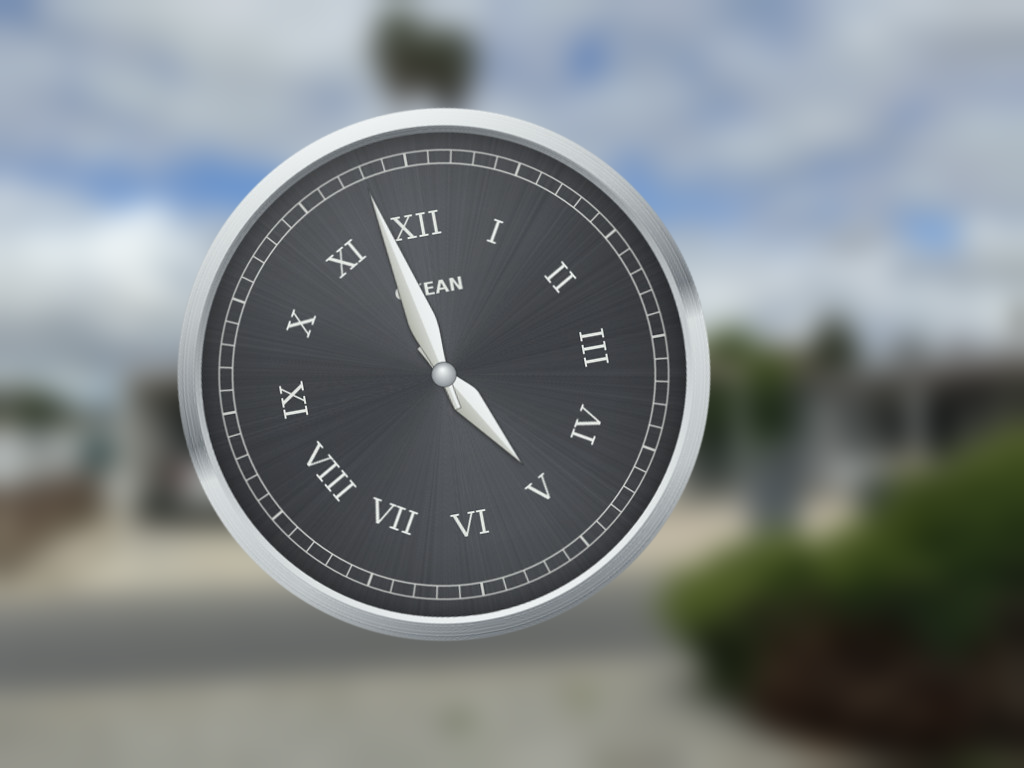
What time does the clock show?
4:58
